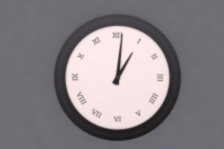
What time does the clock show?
1:01
